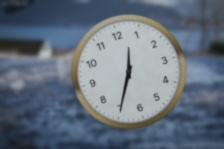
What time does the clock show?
12:35
